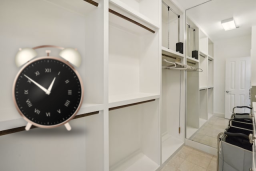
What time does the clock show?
12:51
